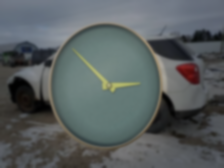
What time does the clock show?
2:52
